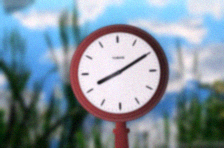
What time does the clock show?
8:10
